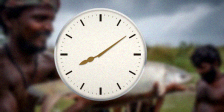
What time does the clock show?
8:09
